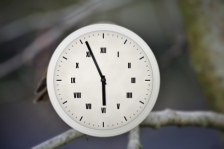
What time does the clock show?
5:56
